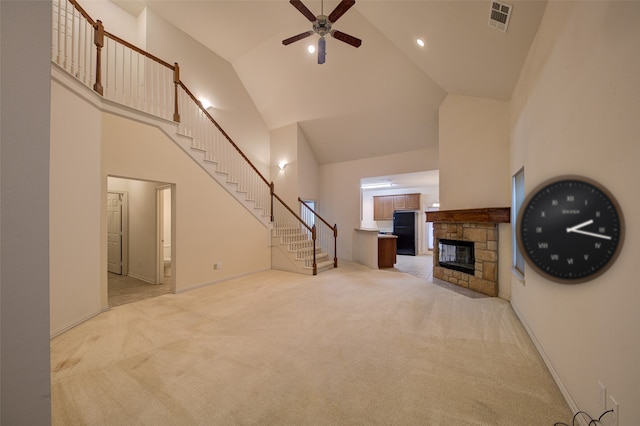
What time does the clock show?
2:17
